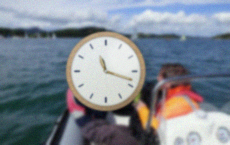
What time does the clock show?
11:18
